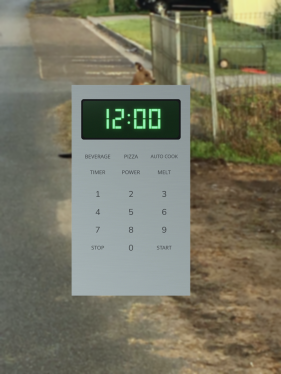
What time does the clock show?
12:00
